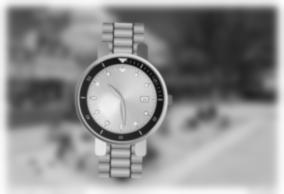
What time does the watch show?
10:29
